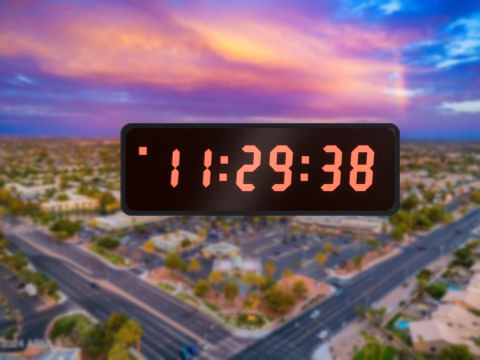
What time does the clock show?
11:29:38
